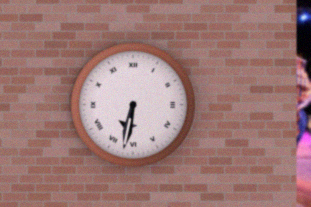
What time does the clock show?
6:32
